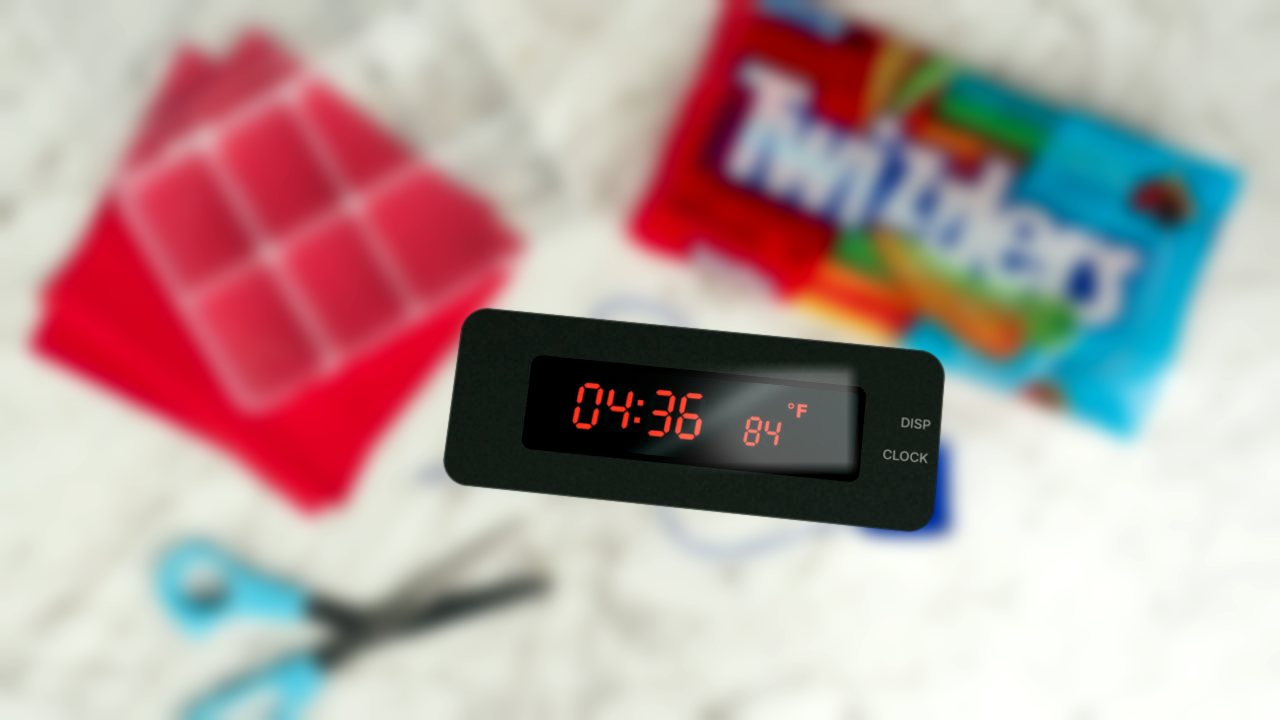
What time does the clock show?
4:36
